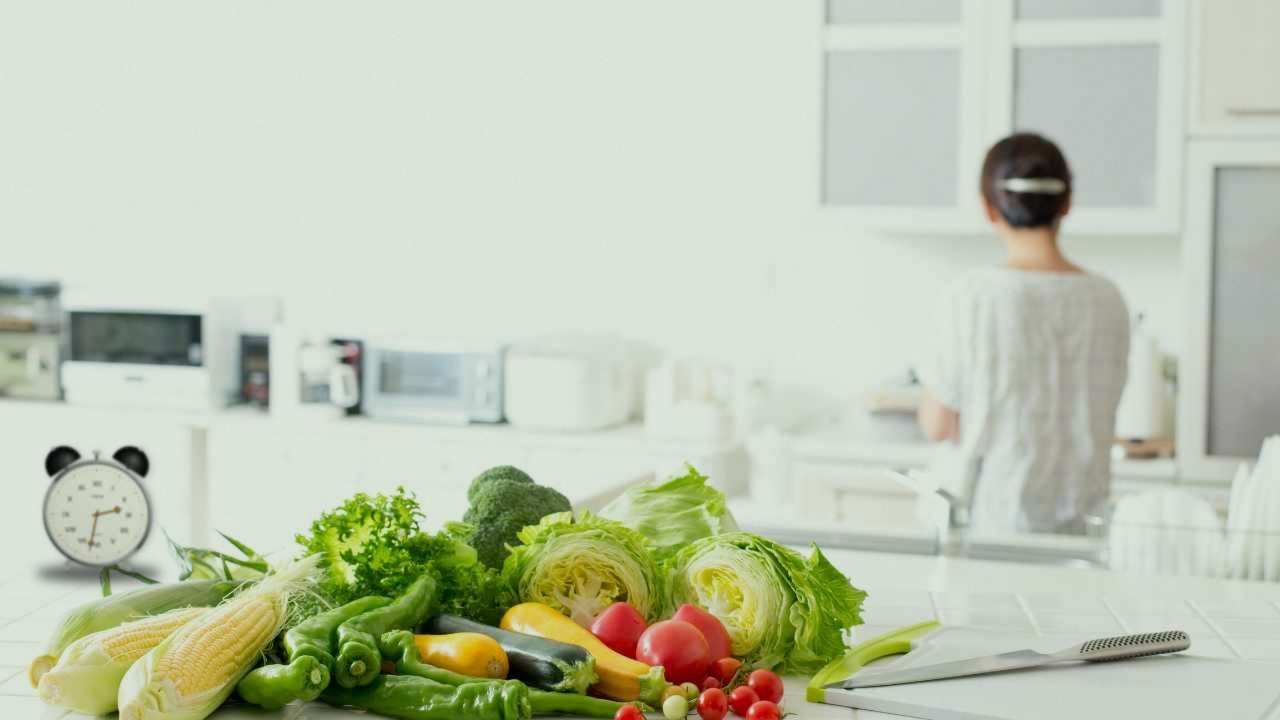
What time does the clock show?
2:32
